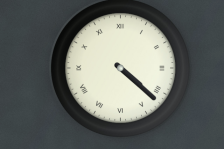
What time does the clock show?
4:22
